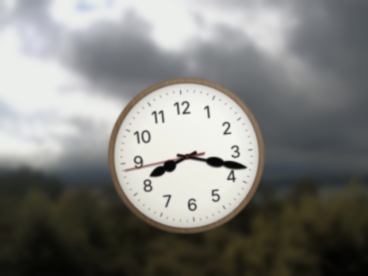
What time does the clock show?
8:17:44
